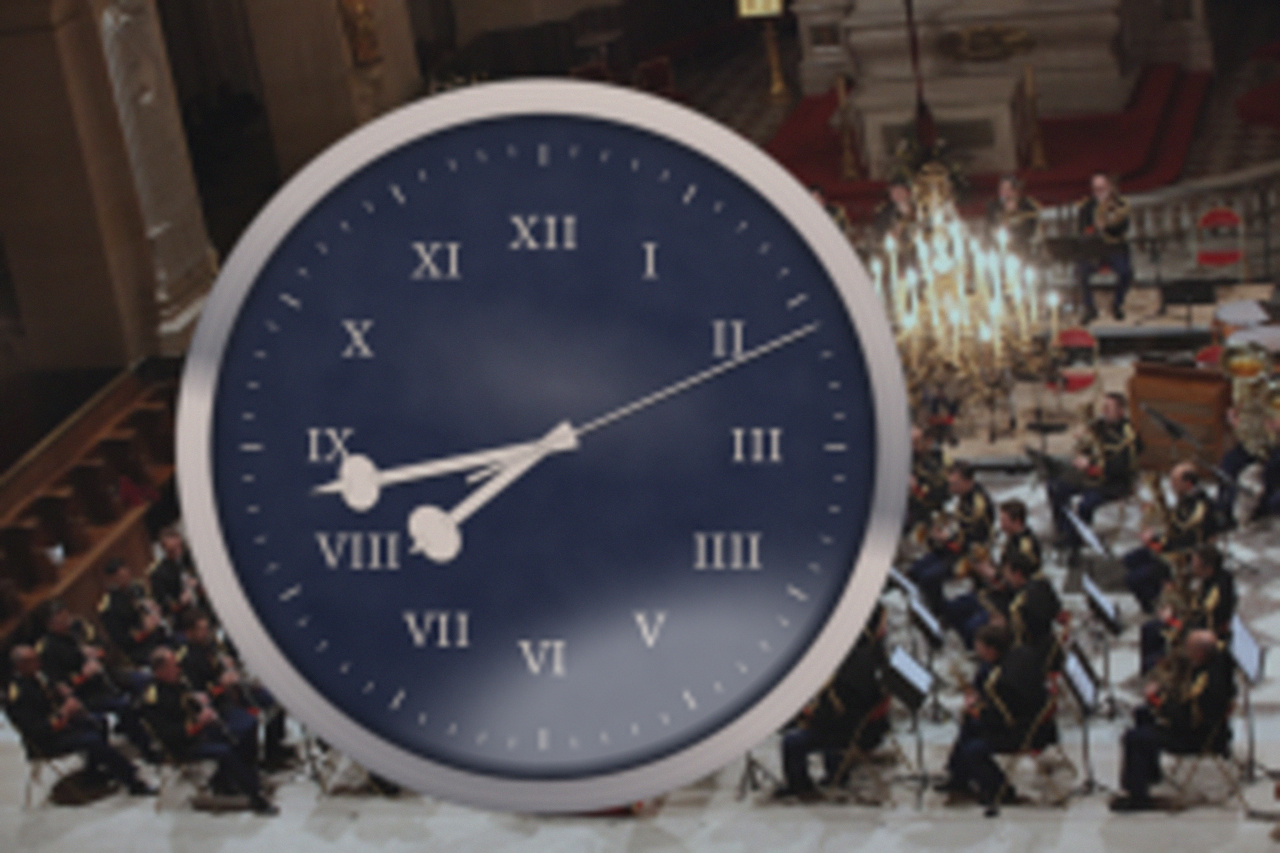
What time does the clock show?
7:43:11
